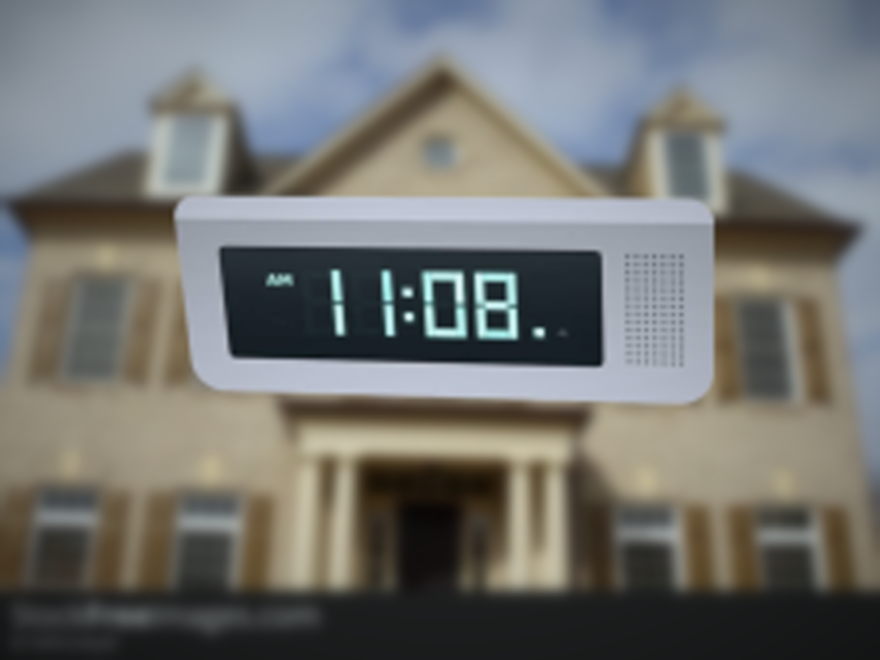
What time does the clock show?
11:08
